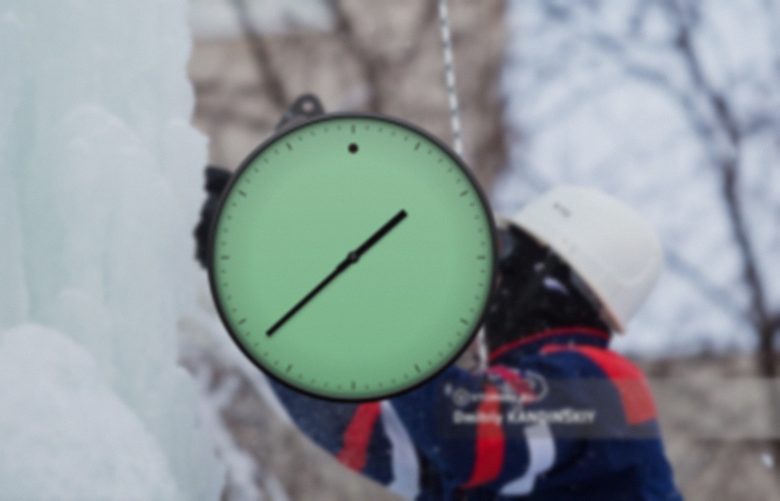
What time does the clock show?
1:38
